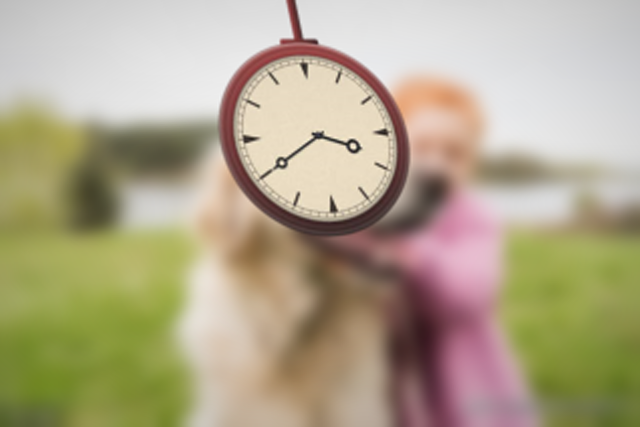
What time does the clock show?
3:40
